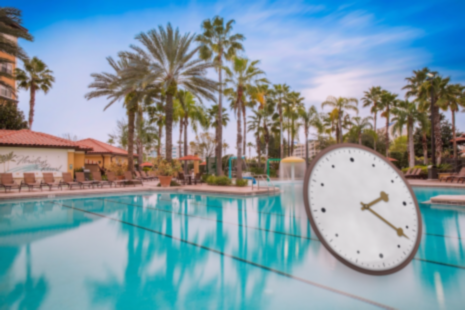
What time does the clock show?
2:22
